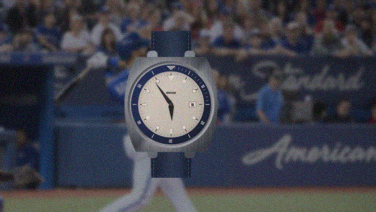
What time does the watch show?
5:54
